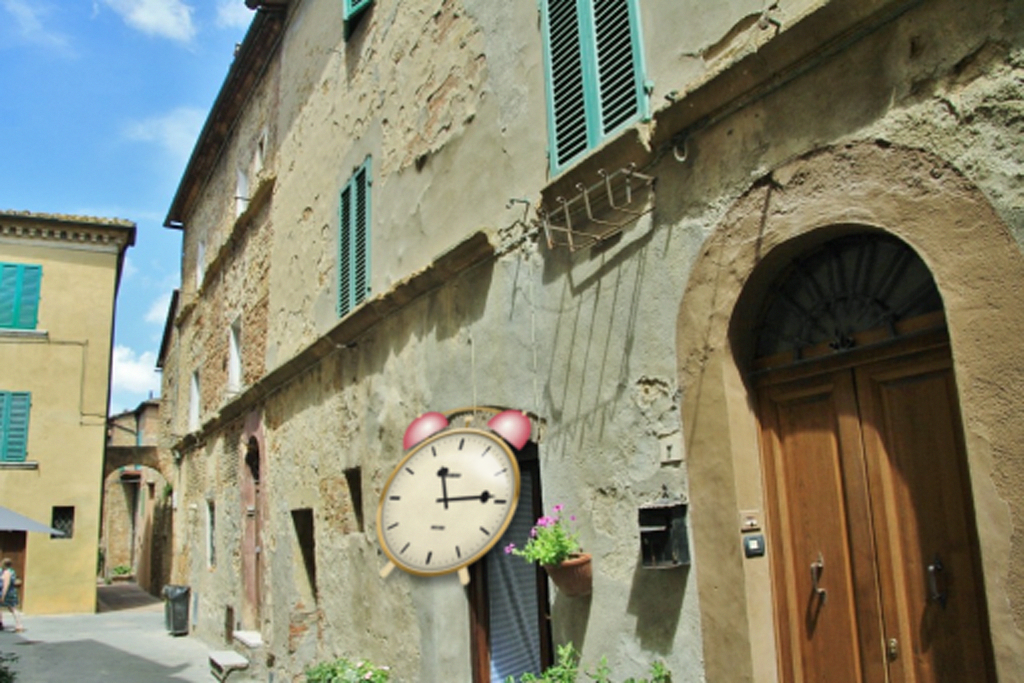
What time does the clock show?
11:14
